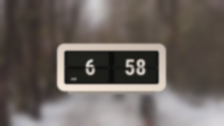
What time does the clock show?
6:58
